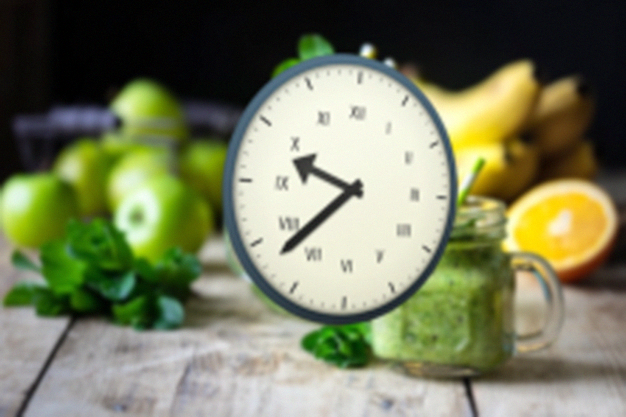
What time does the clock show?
9:38
